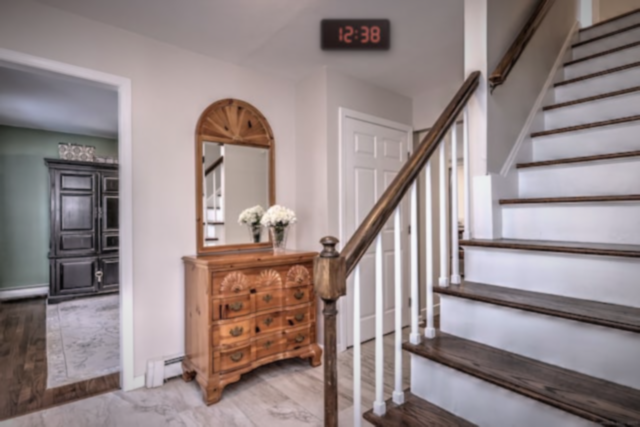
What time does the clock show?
12:38
